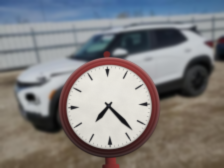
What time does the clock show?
7:23
